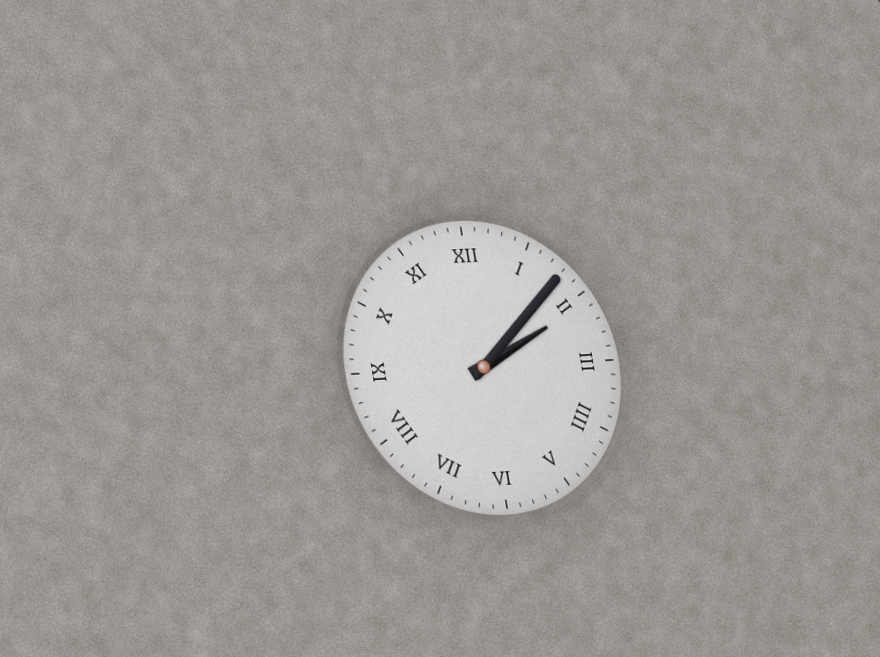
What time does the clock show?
2:08
